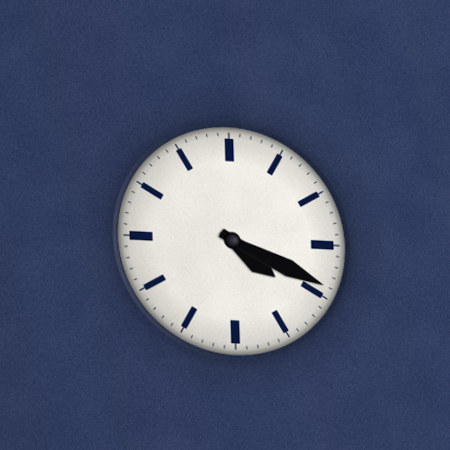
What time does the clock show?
4:19
